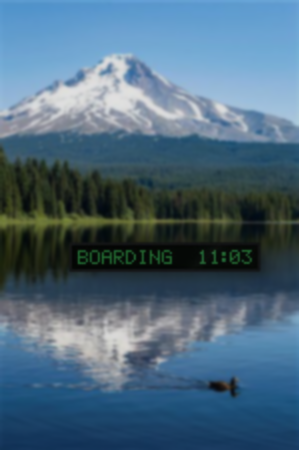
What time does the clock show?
11:03
